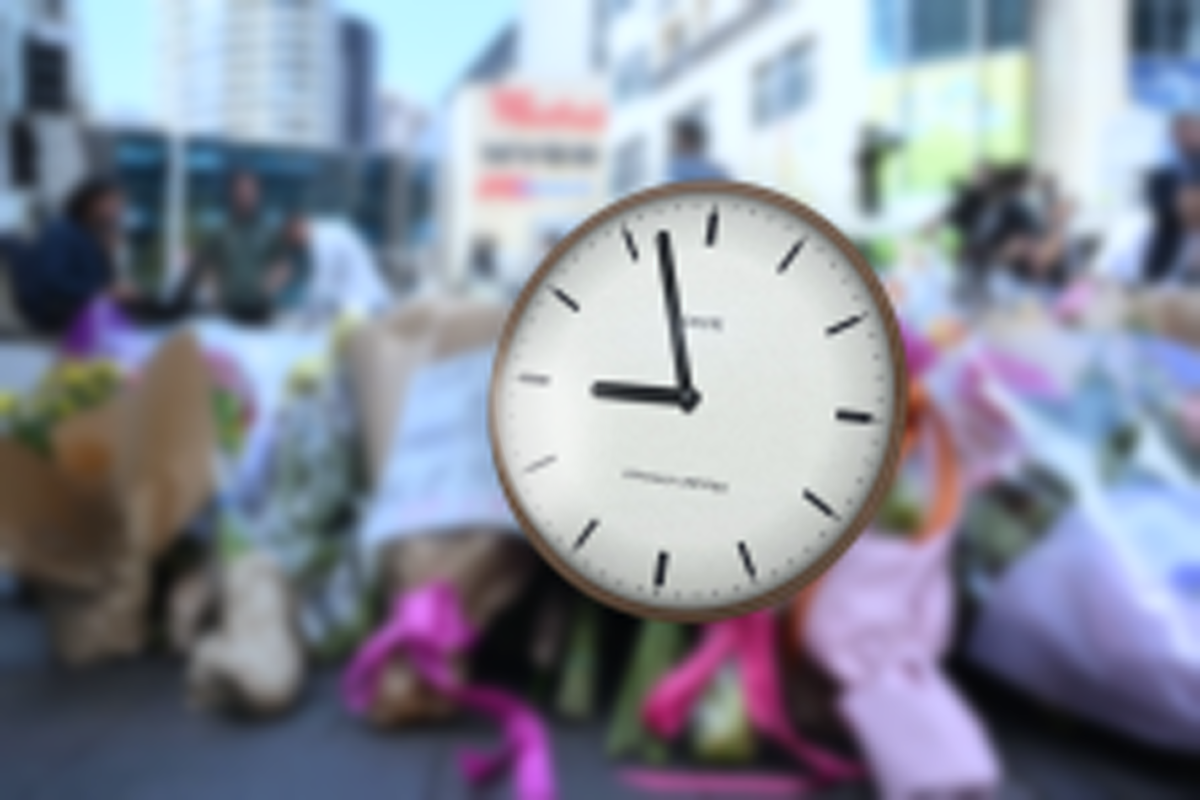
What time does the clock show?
8:57
